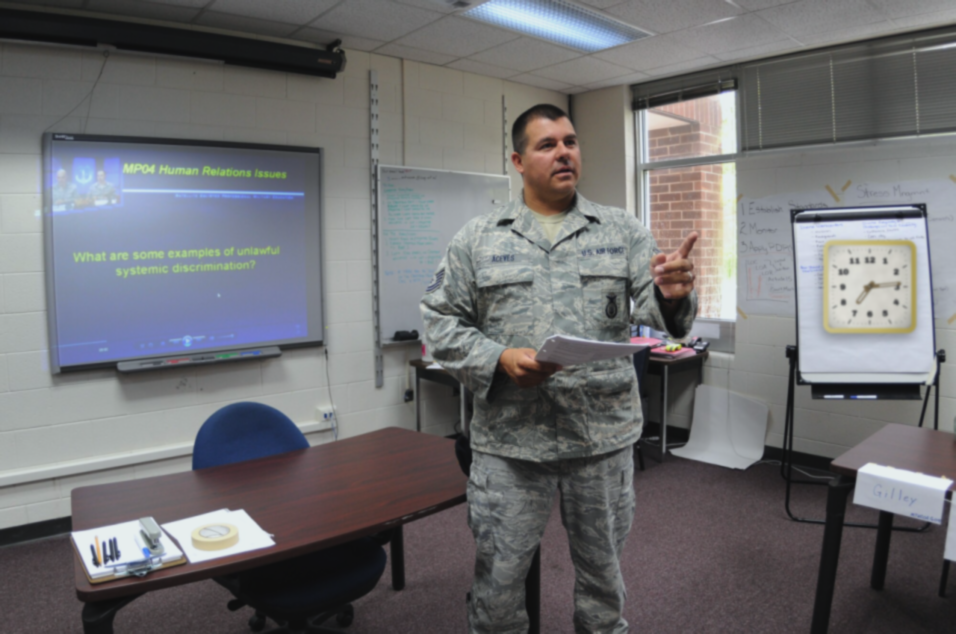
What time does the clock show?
7:14
